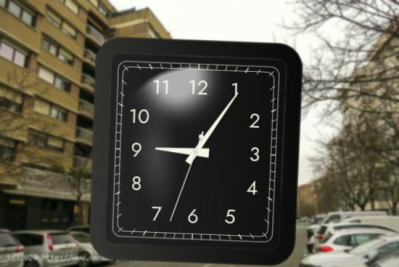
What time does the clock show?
9:05:33
